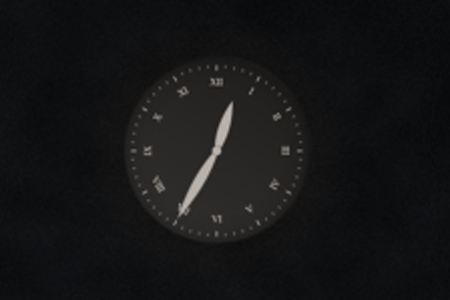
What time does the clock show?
12:35
